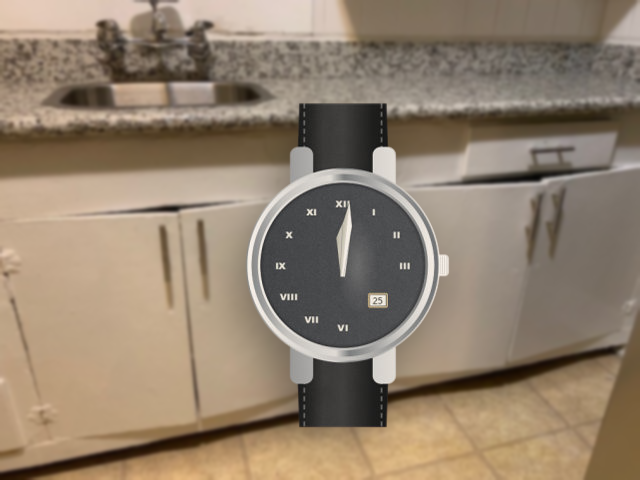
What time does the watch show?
12:01
